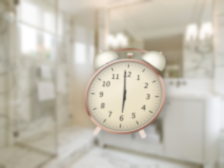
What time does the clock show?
5:59
